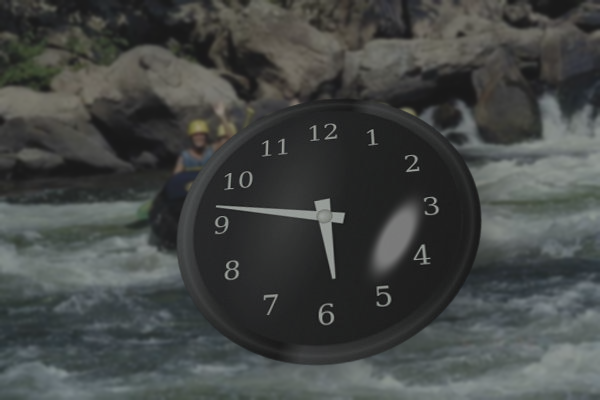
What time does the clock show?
5:47
